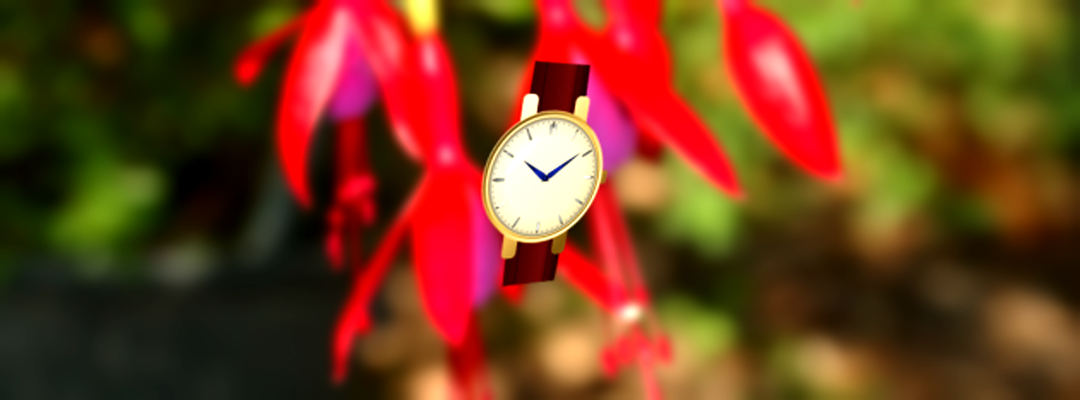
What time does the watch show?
10:09
